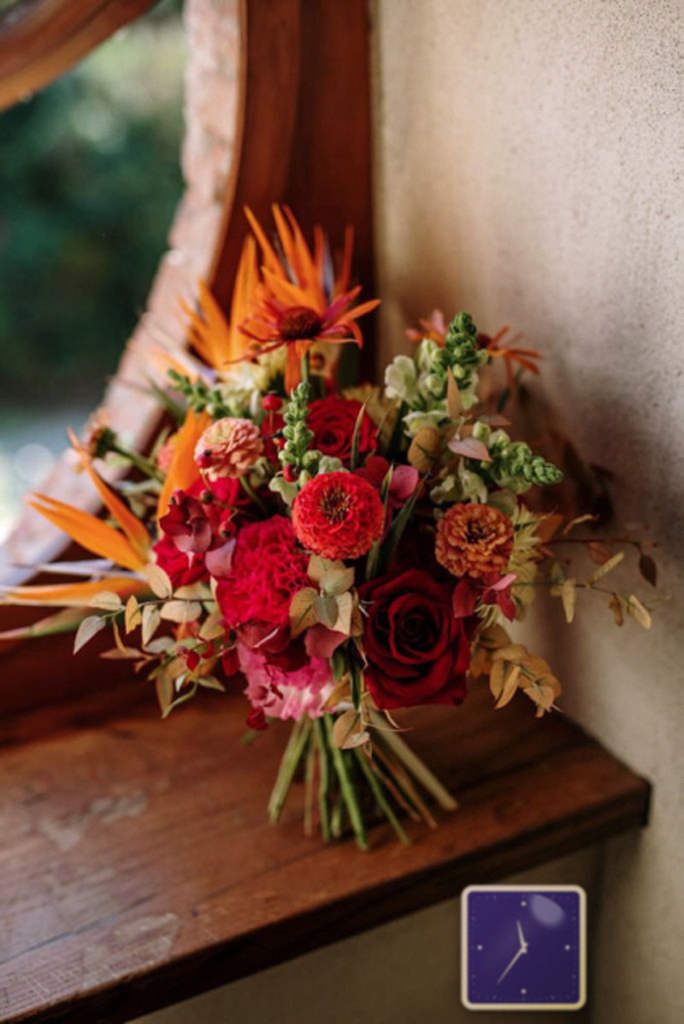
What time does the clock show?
11:36
